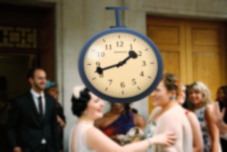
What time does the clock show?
1:42
